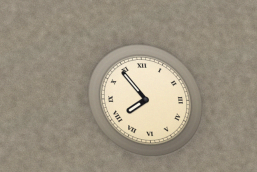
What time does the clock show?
7:54
